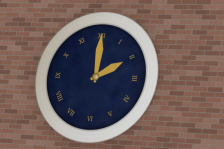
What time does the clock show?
2:00
